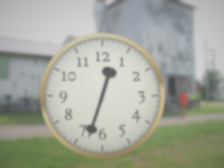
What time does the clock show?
12:33
